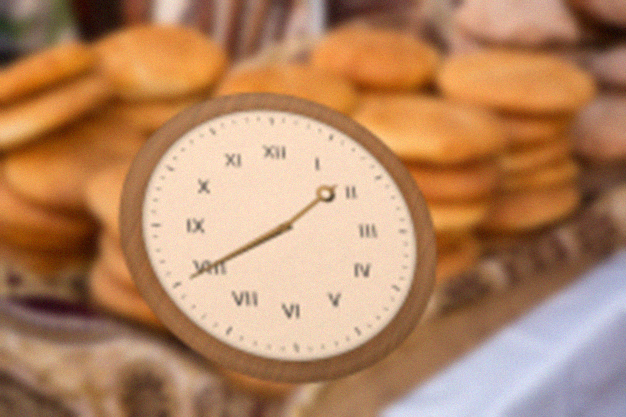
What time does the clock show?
1:40
